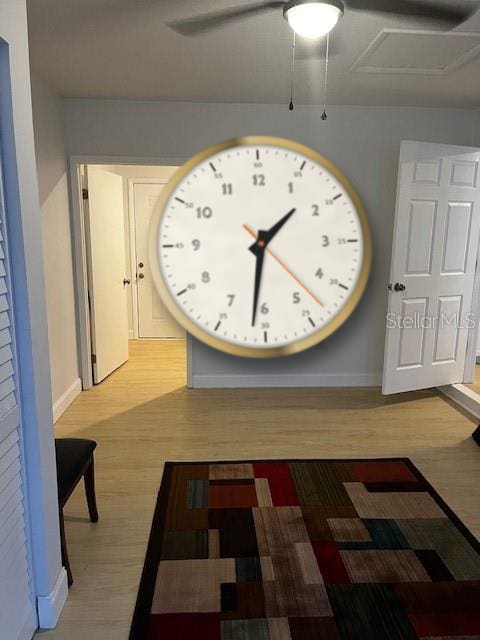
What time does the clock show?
1:31:23
